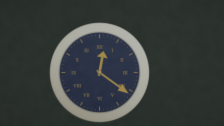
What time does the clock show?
12:21
